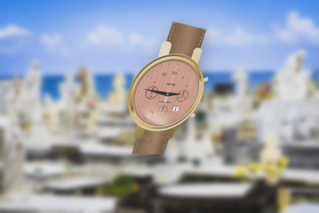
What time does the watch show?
2:46
